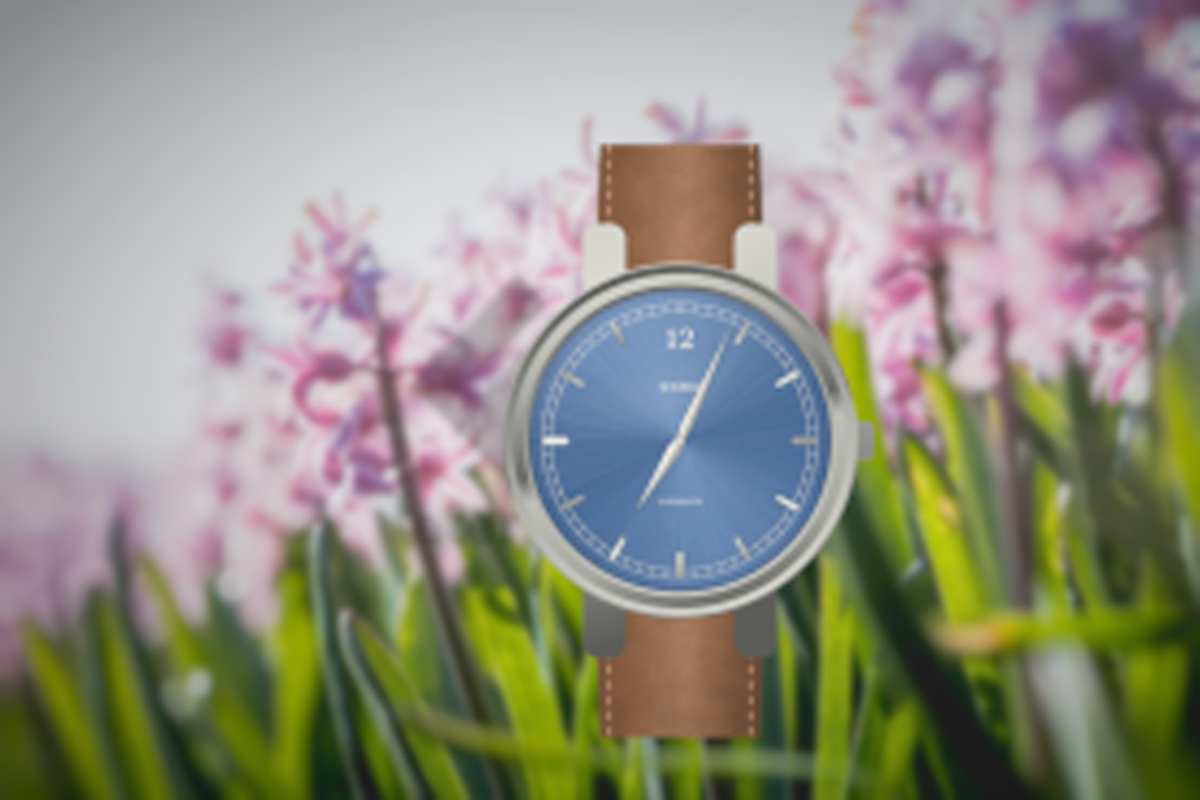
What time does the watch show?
7:04
